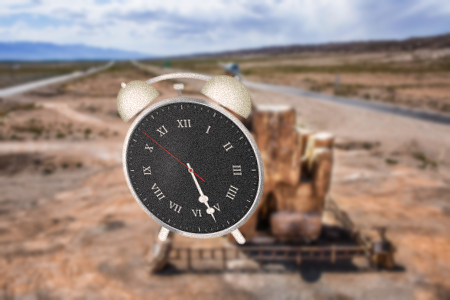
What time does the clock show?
5:26:52
